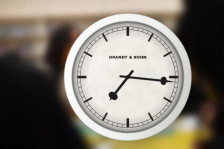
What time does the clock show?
7:16
